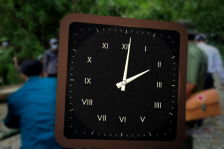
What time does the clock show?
2:01
